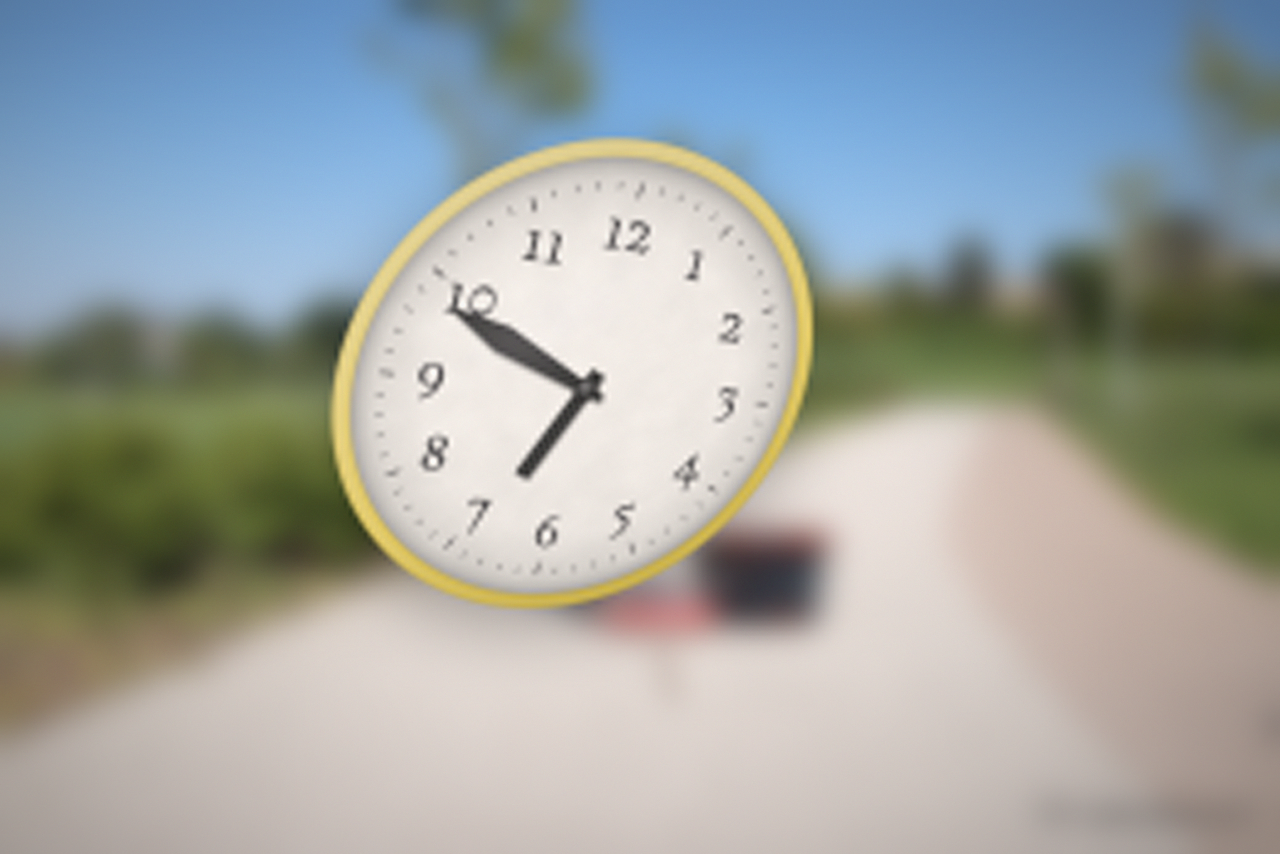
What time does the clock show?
6:49
